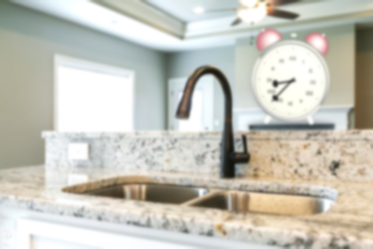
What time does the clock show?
8:37
